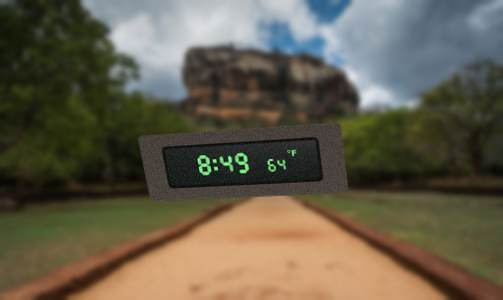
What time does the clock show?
8:49
